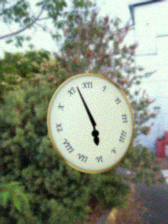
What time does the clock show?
5:57
